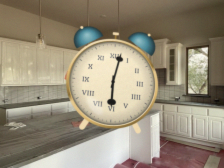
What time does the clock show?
6:02
